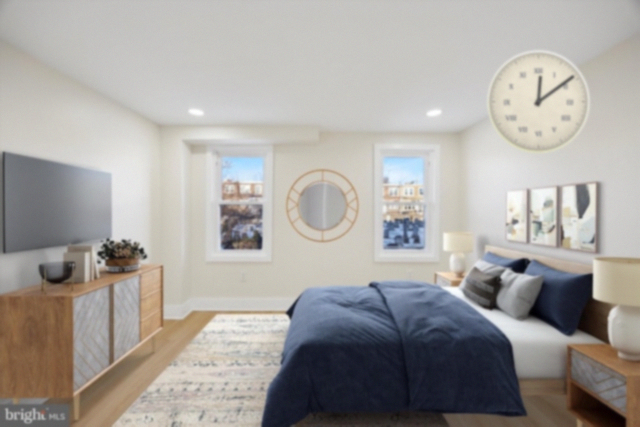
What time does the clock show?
12:09
